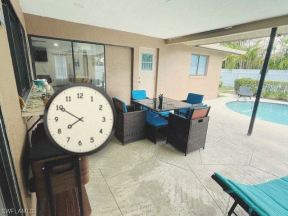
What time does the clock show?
7:50
